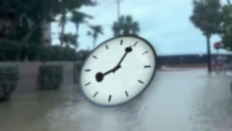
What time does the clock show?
8:04
